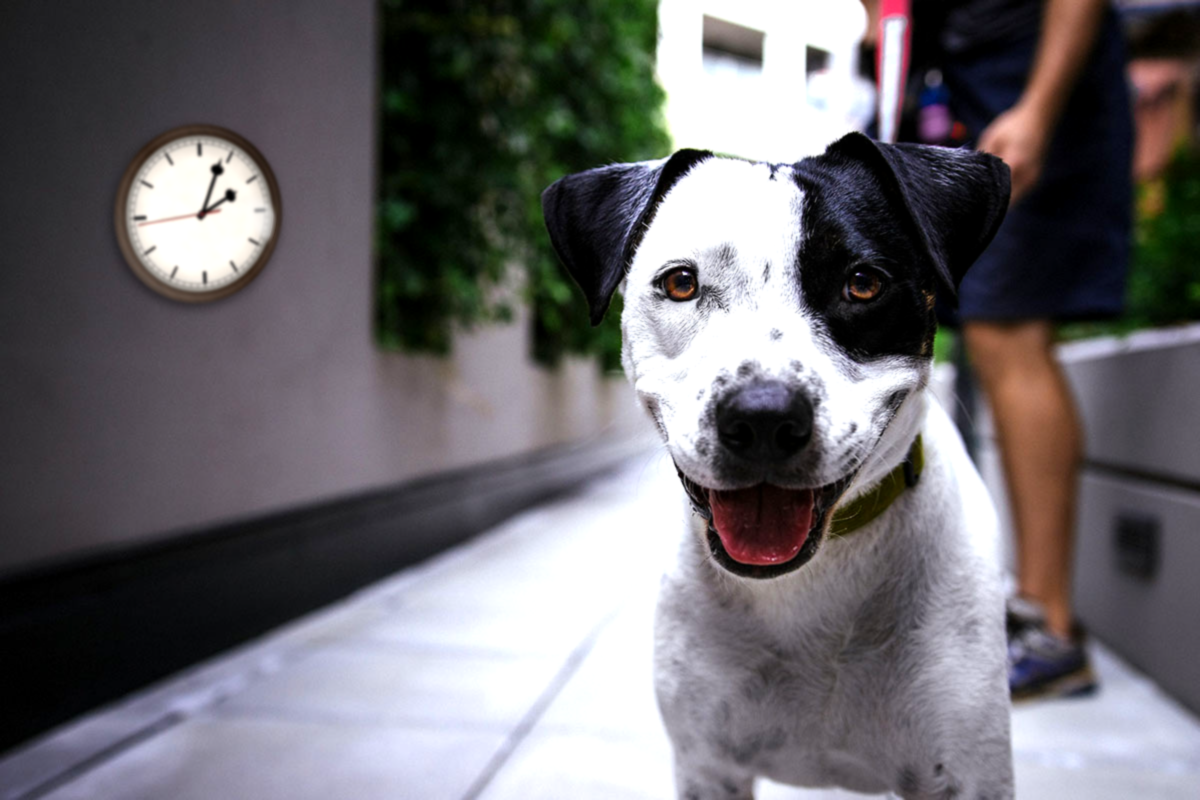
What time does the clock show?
2:03:44
